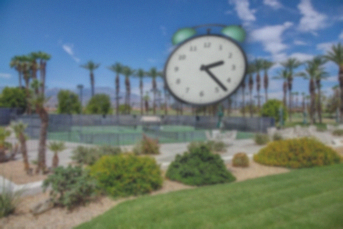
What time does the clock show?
2:23
